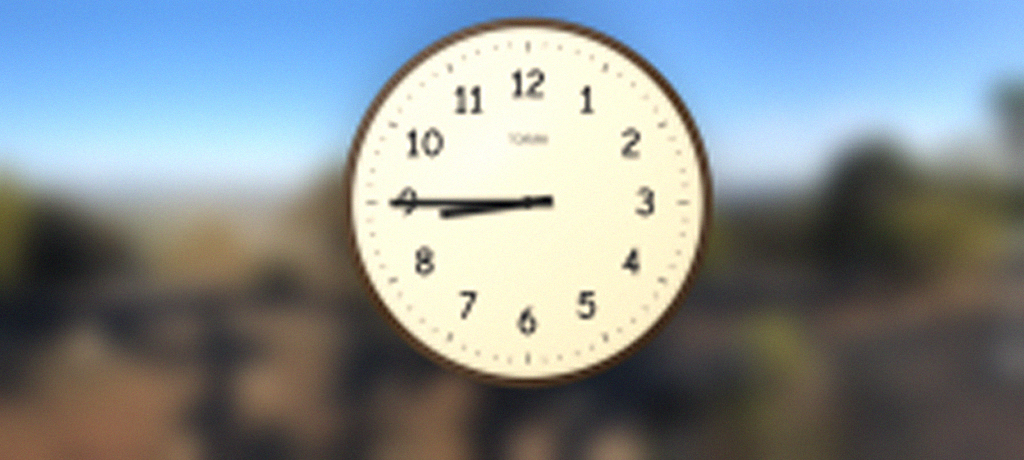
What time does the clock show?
8:45
